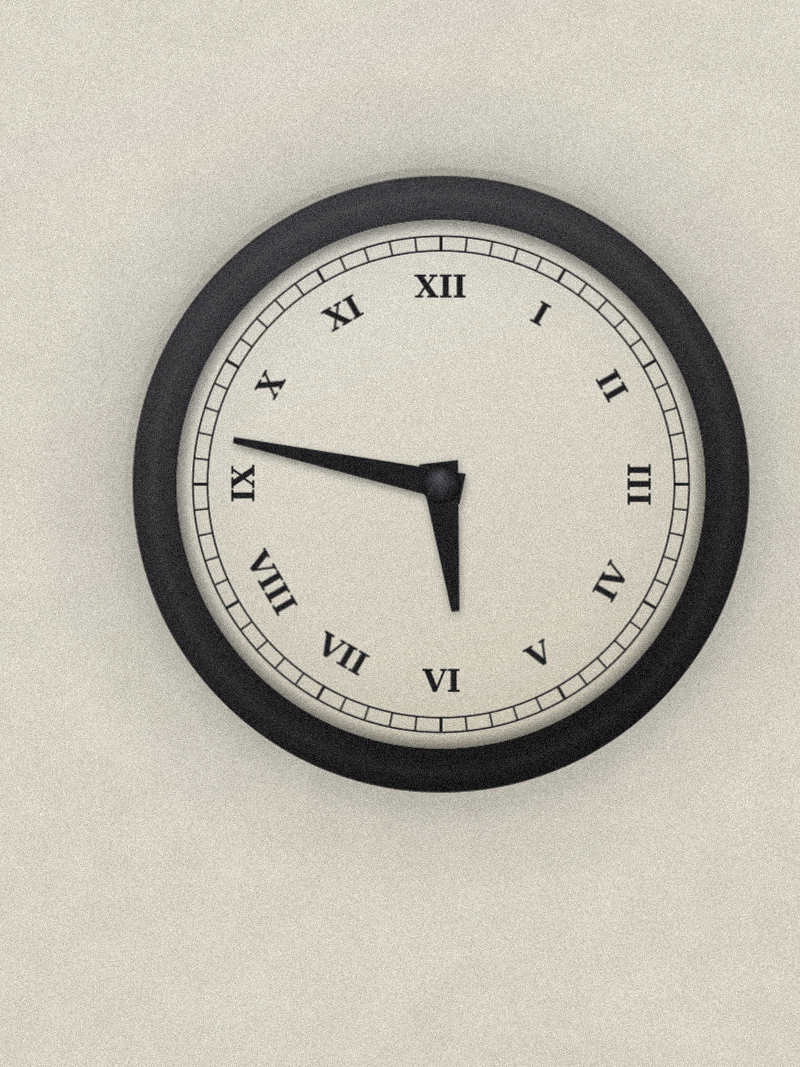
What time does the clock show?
5:47
